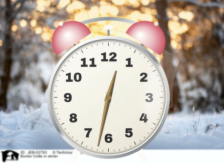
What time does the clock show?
12:32
